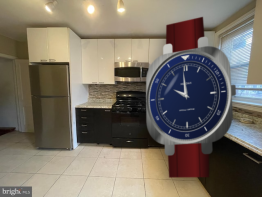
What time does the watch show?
9:59
